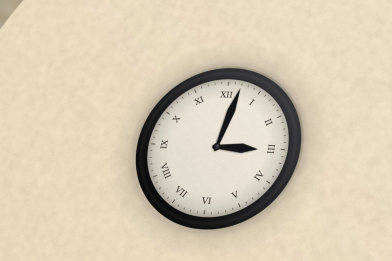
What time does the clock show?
3:02
